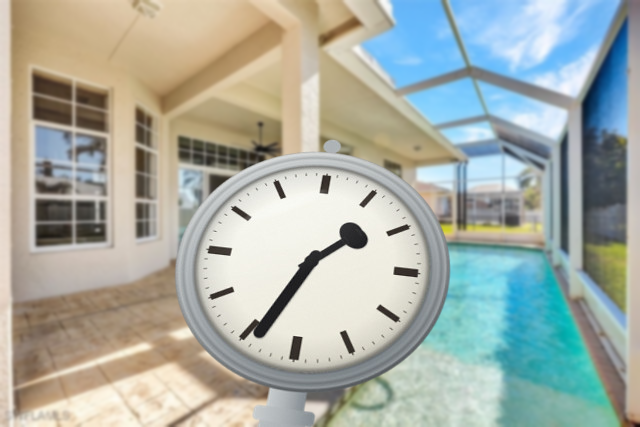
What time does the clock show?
1:34
